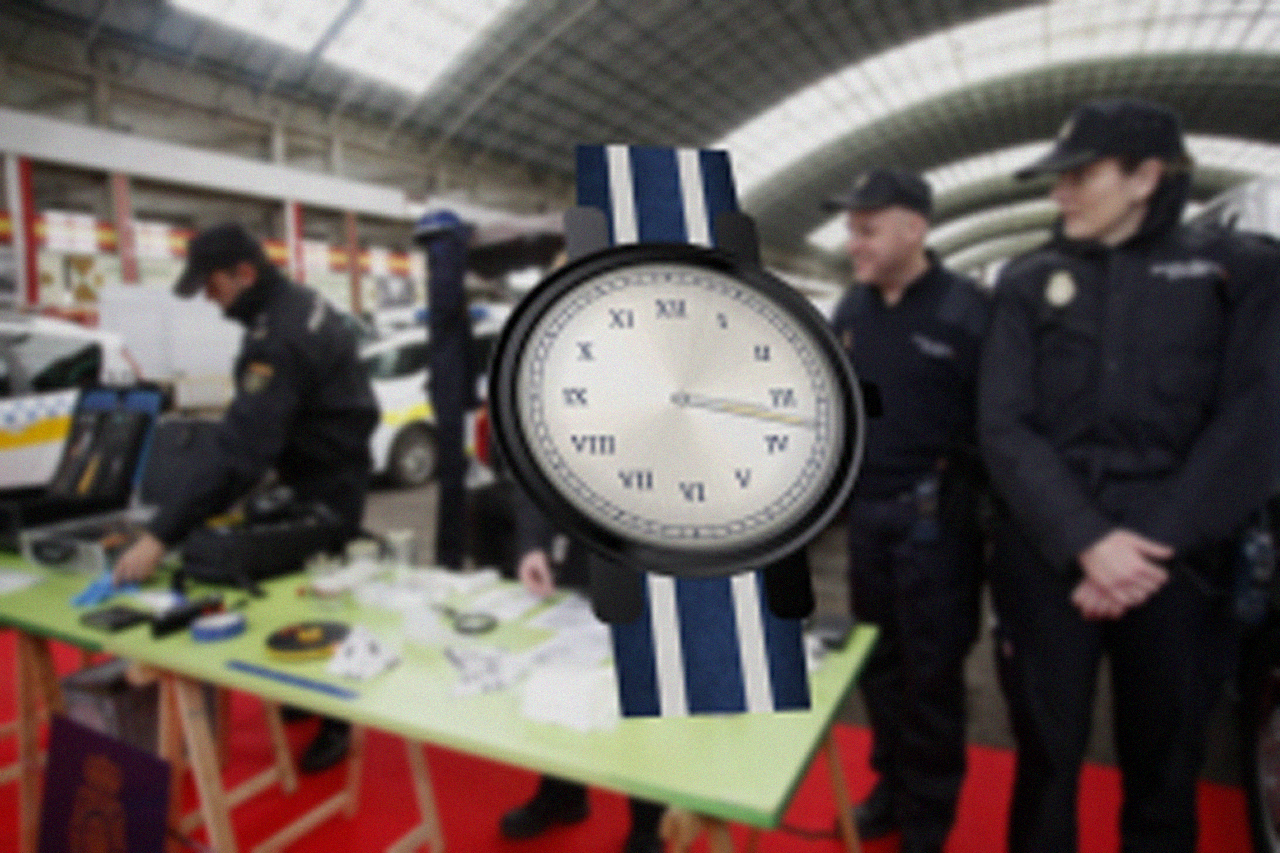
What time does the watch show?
3:17
